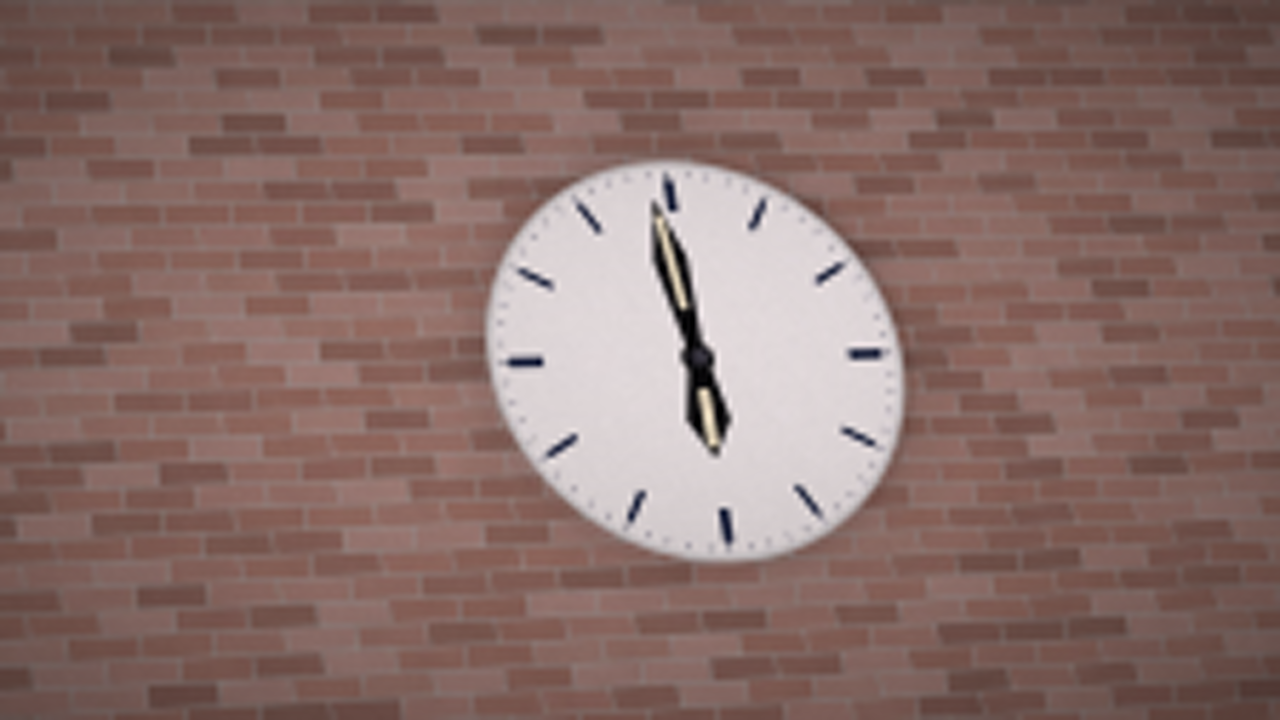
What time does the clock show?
5:59
